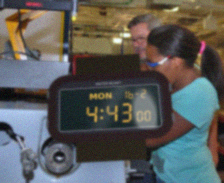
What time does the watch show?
4:43:00
